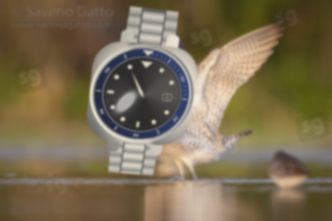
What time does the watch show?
10:55
